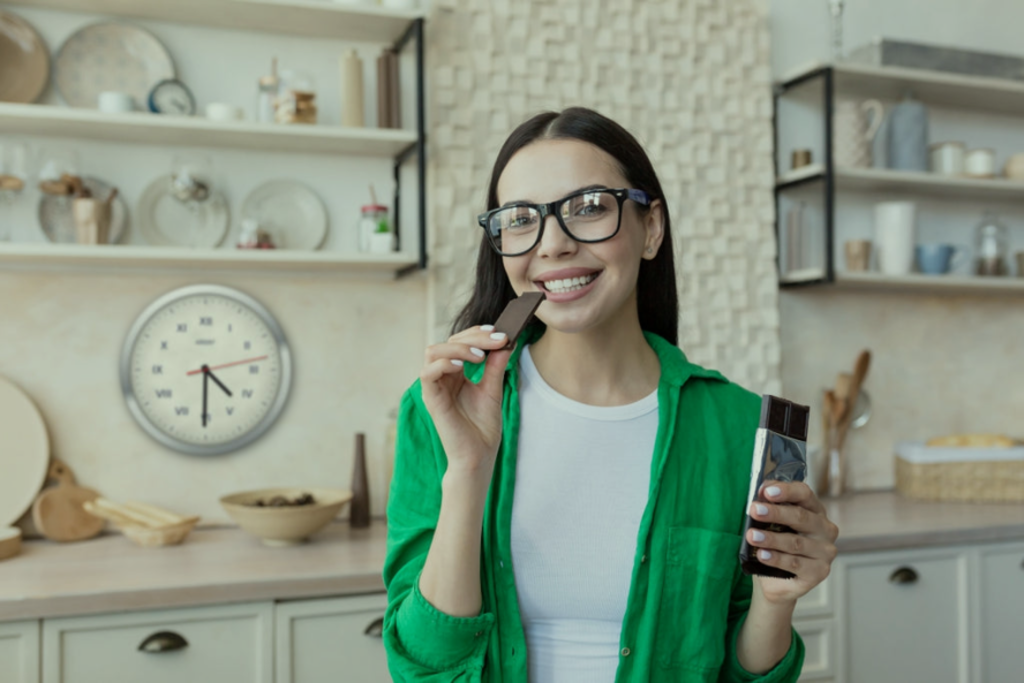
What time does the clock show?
4:30:13
